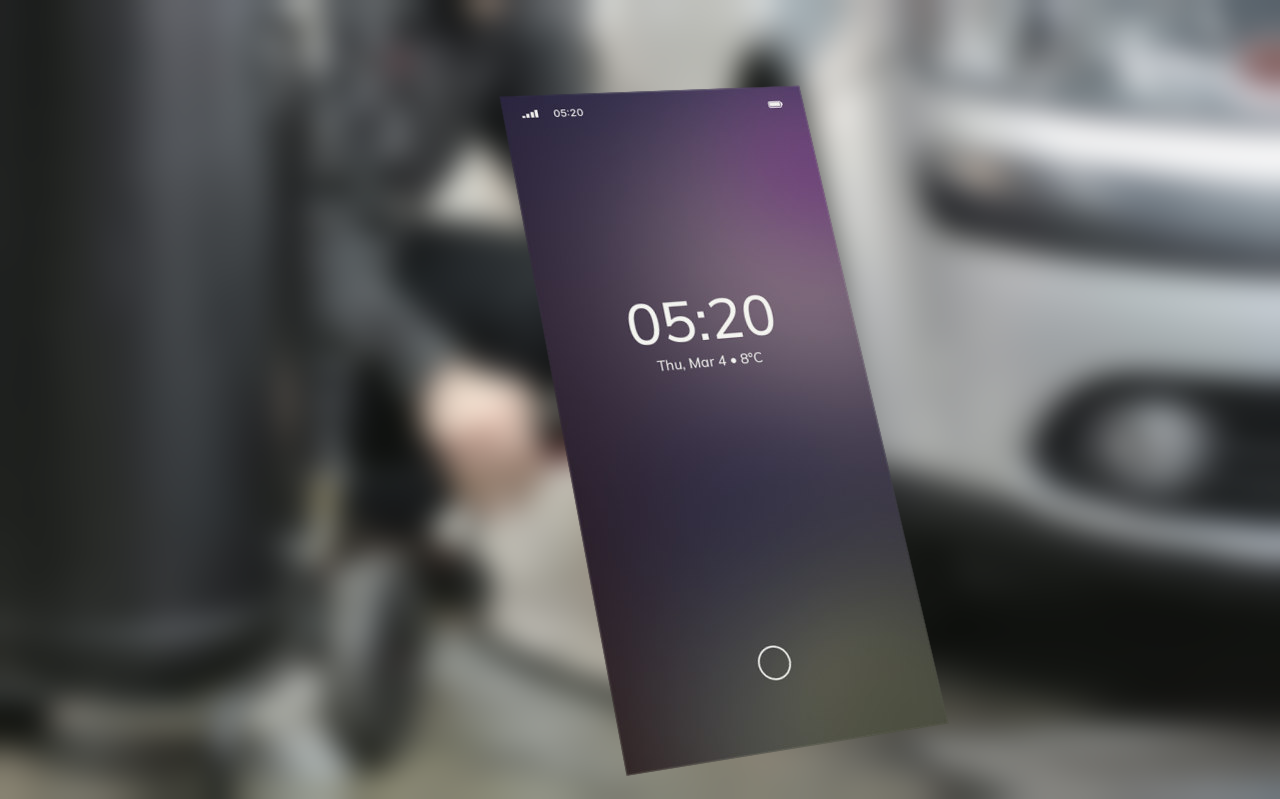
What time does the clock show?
5:20
